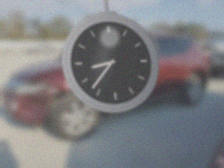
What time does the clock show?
8:37
